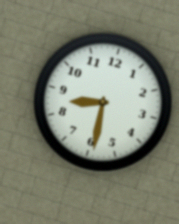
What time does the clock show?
8:29
